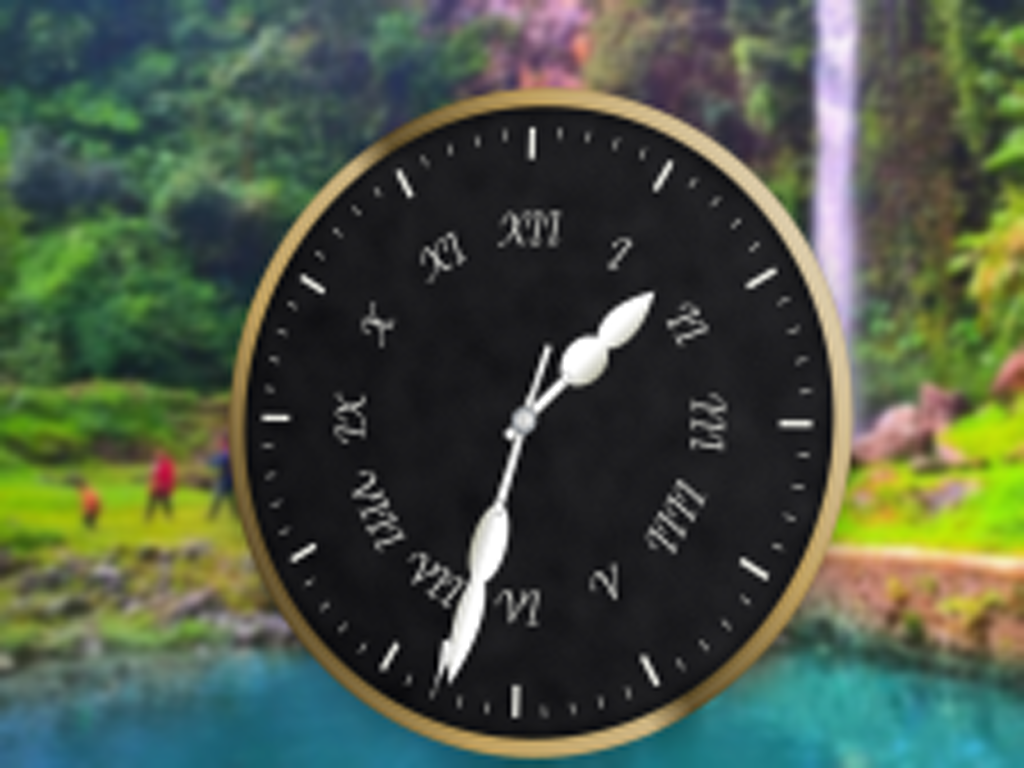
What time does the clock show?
1:32:33
